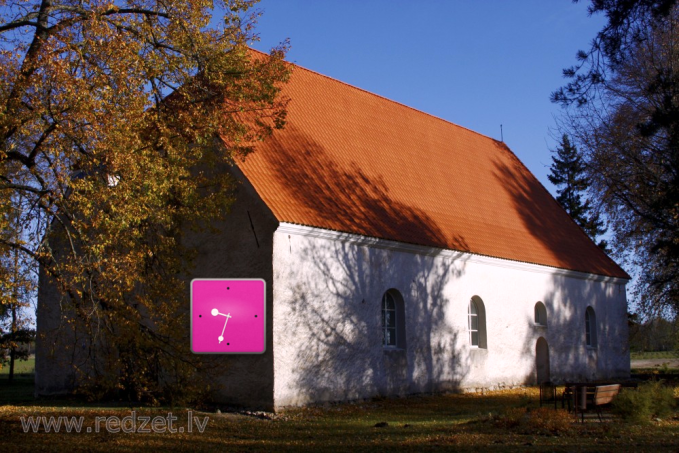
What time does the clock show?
9:33
